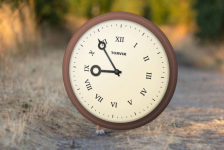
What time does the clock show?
8:54
